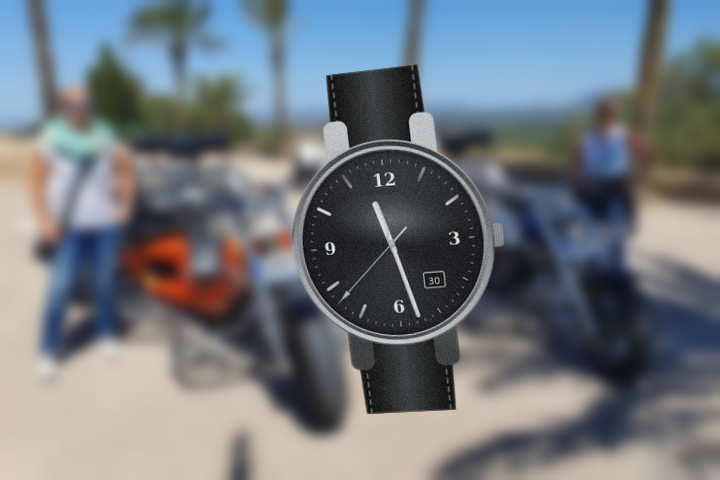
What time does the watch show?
11:27:38
